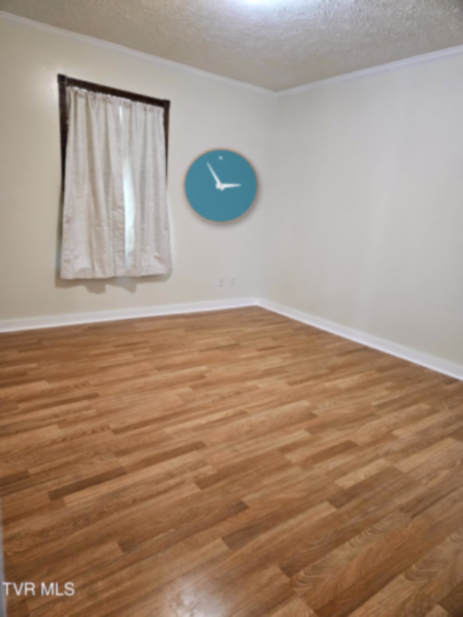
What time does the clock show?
2:55
